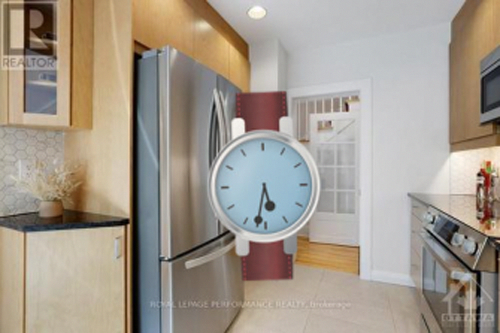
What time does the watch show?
5:32
